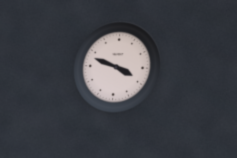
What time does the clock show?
3:48
